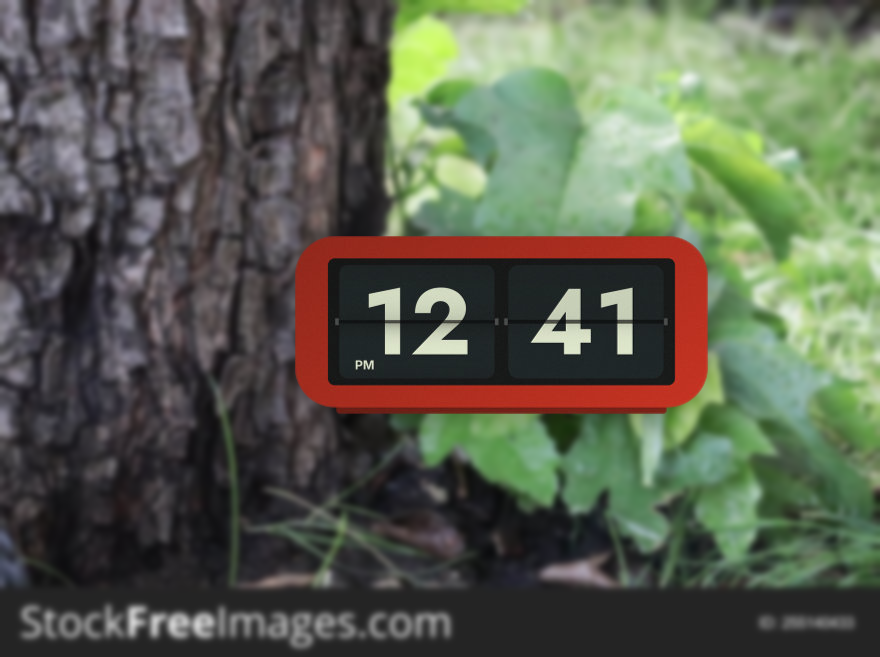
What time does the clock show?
12:41
